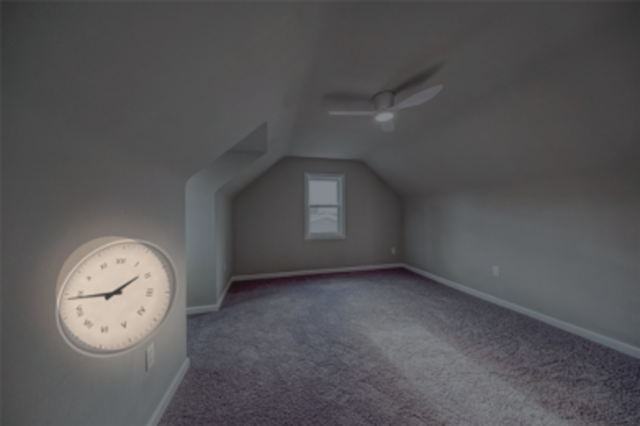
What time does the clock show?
1:44
